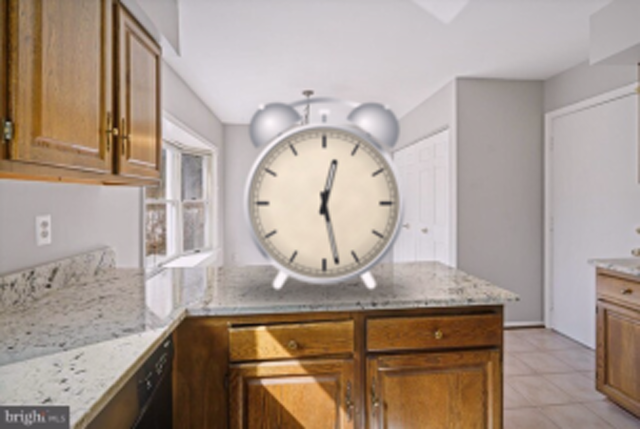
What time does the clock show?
12:28
